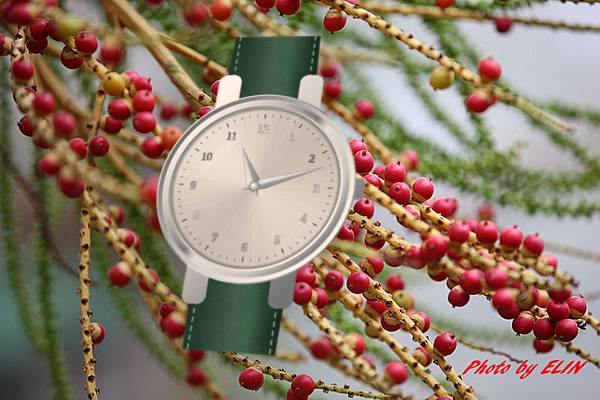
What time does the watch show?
11:12
